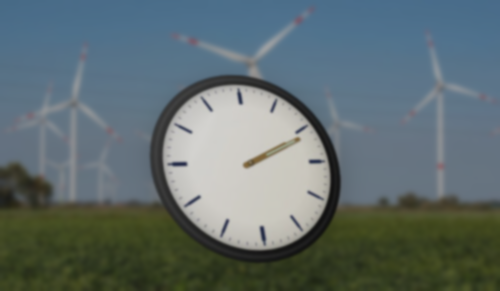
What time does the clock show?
2:11
